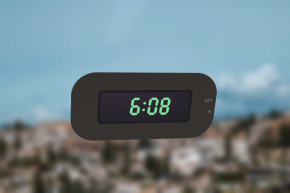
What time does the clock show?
6:08
